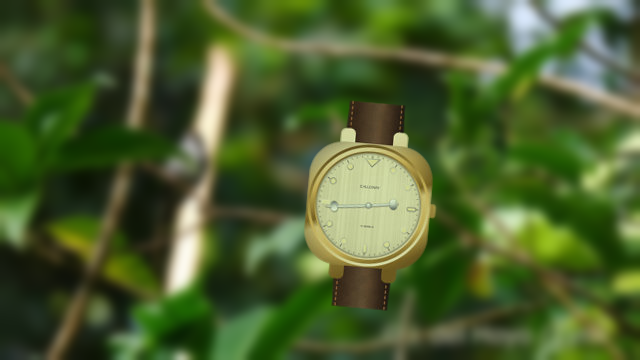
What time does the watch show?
2:44
